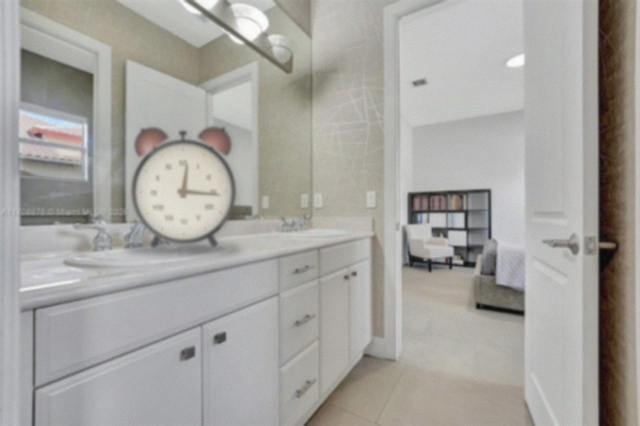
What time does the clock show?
12:16
